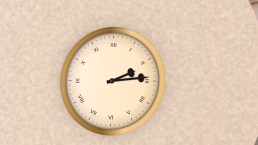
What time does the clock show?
2:14
